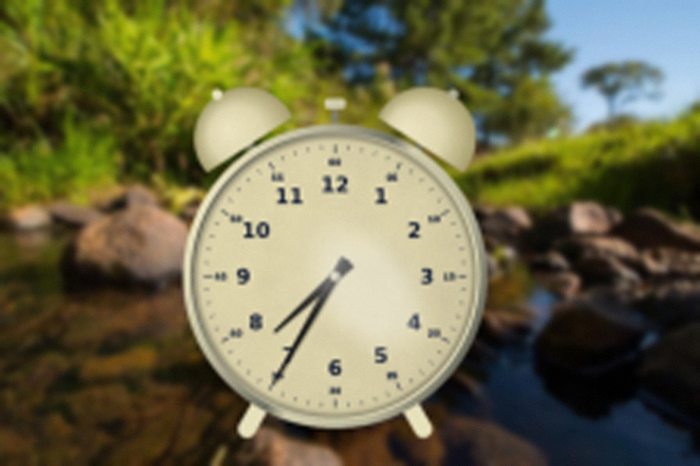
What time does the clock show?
7:35
